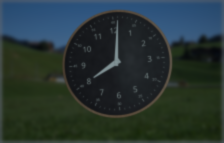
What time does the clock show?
8:01
